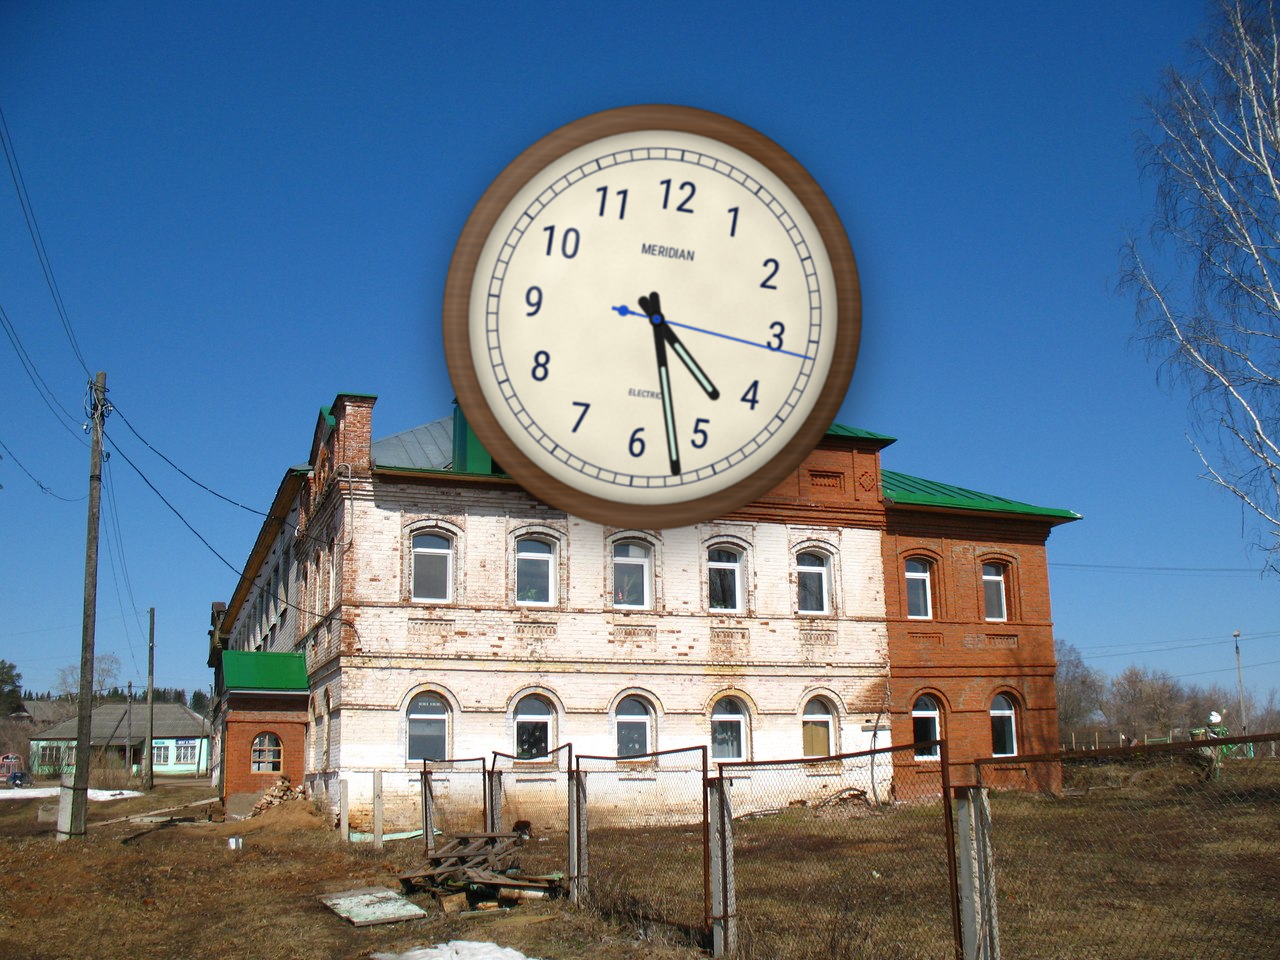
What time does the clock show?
4:27:16
